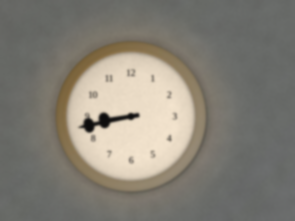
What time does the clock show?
8:43
